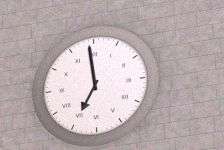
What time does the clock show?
6:59
